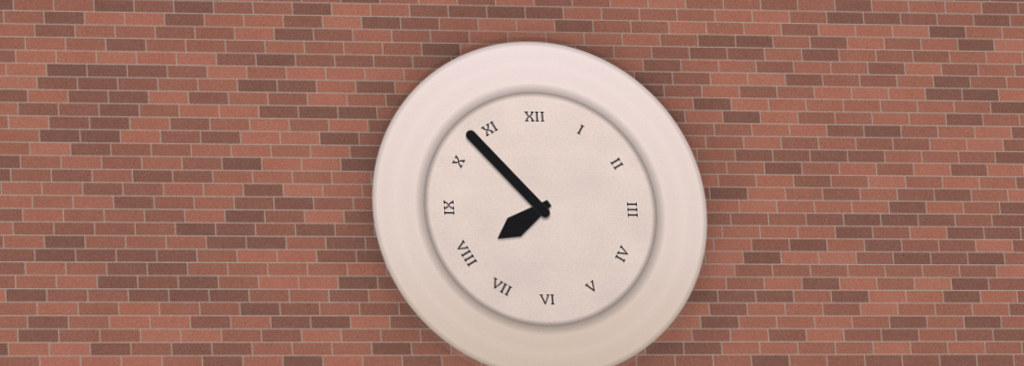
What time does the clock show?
7:53
